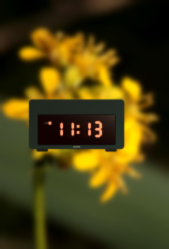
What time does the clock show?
11:13
